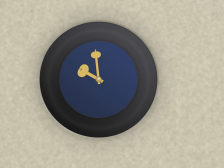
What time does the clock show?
9:59
